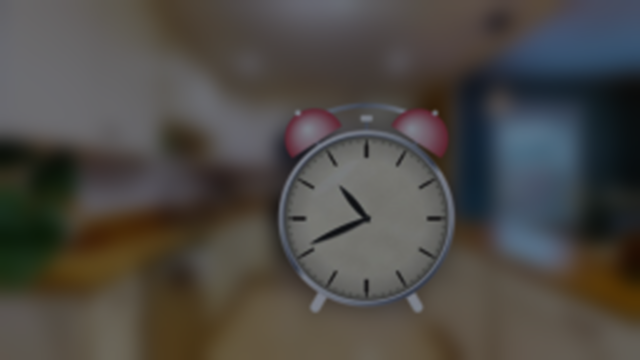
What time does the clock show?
10:41
